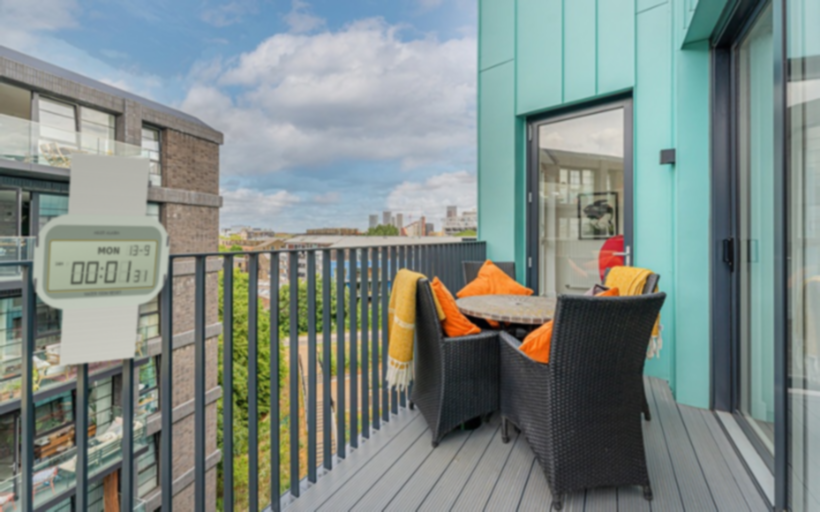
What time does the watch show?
0:01
